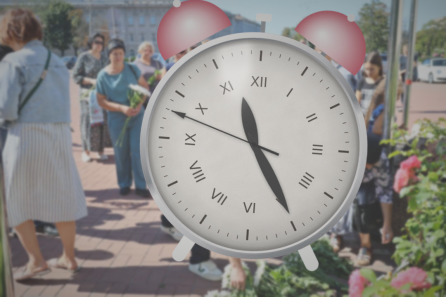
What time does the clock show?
11:24:48
